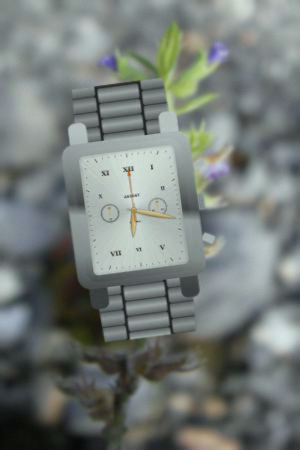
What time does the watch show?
6:18
